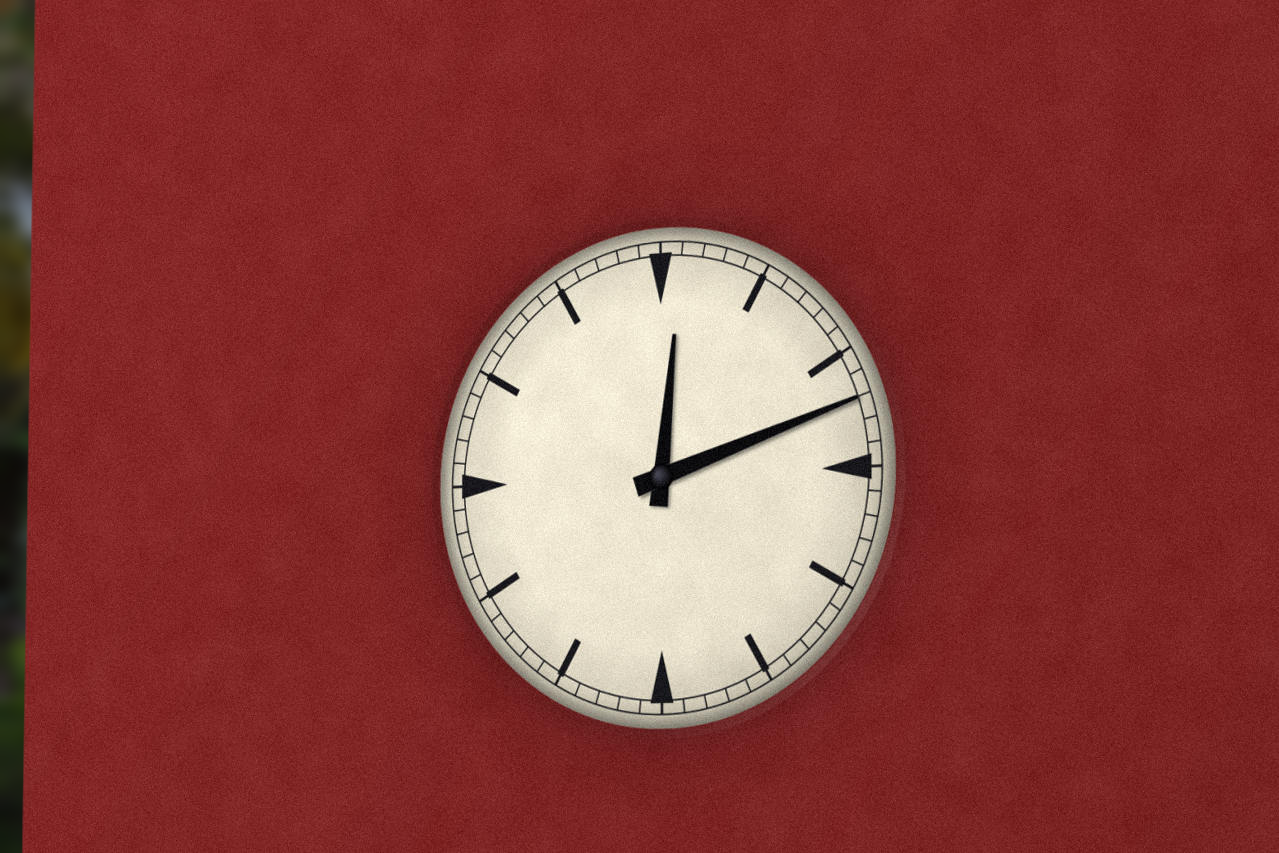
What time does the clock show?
12:12
